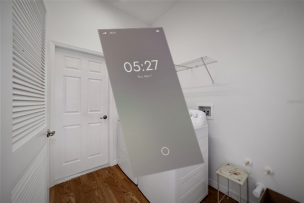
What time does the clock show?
5:27
